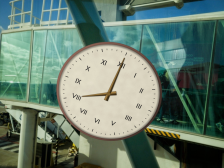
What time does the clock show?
8:00
